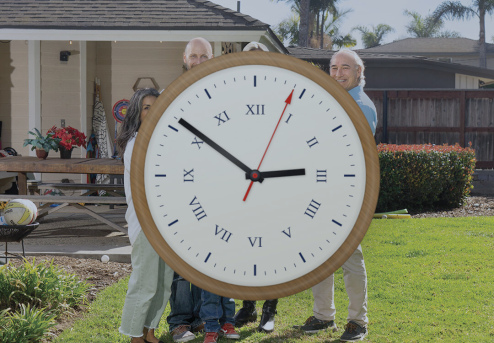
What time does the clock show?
2:51:04
